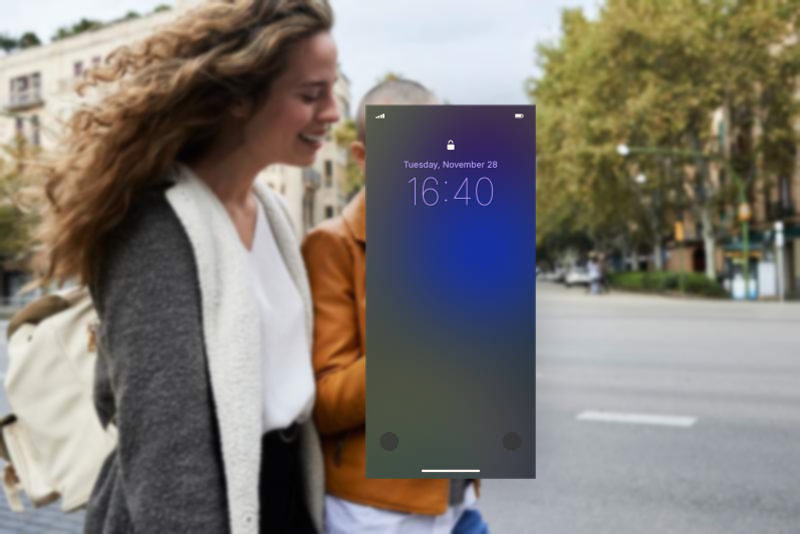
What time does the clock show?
16:40
